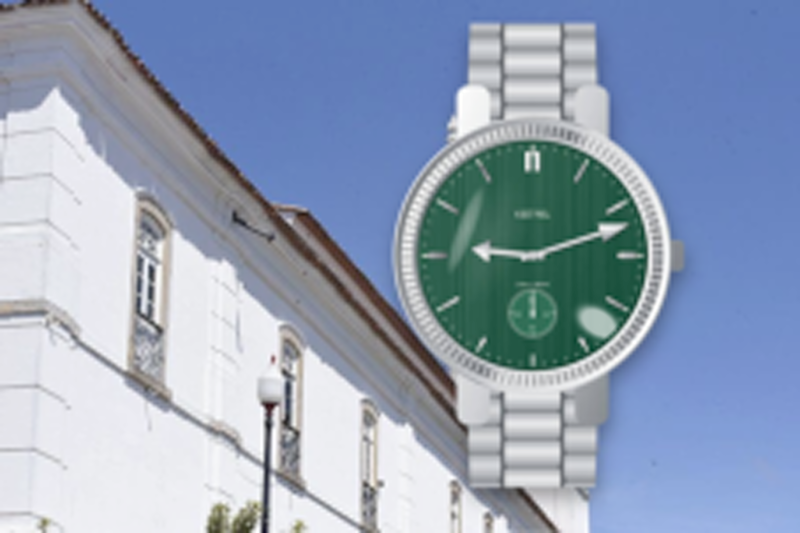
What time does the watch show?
9:12
